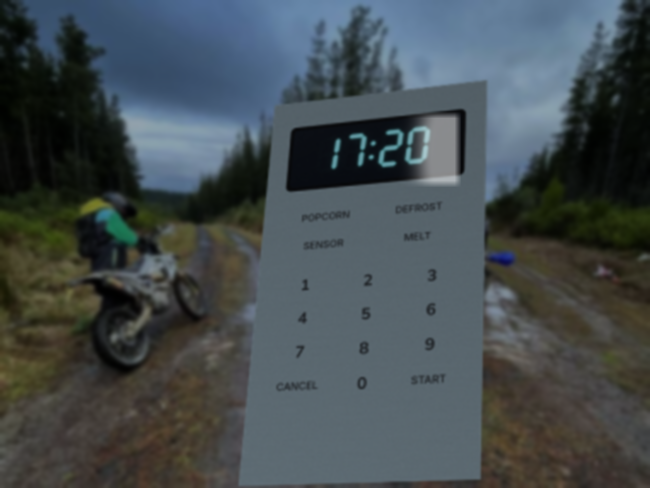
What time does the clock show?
17:20
